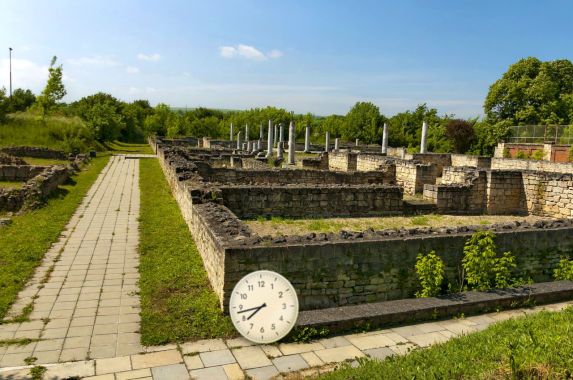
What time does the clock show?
7:43
